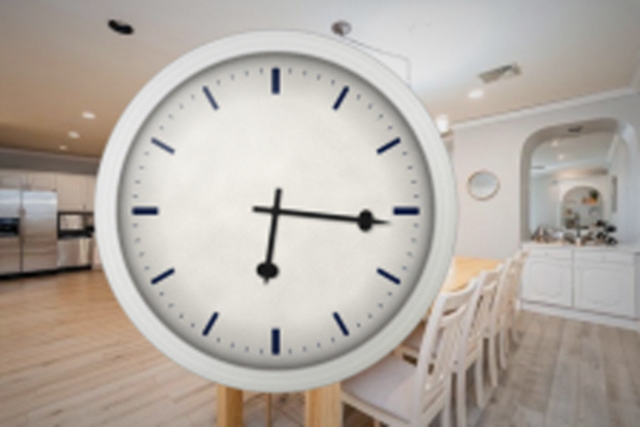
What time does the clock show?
6:16
